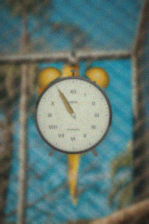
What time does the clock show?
10:55
